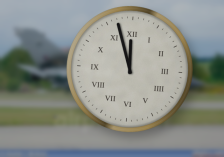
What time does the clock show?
11:57
